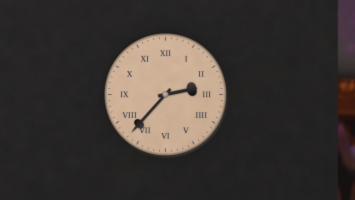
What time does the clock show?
2:37
